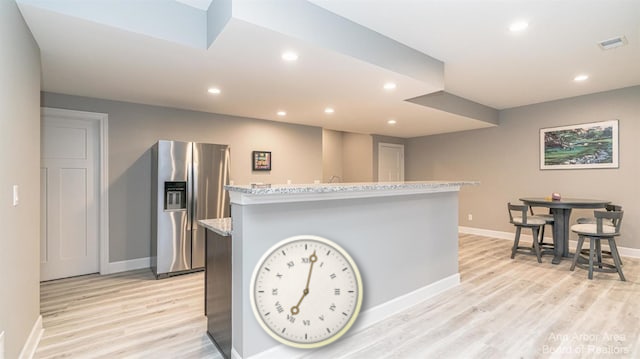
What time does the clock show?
7:02
